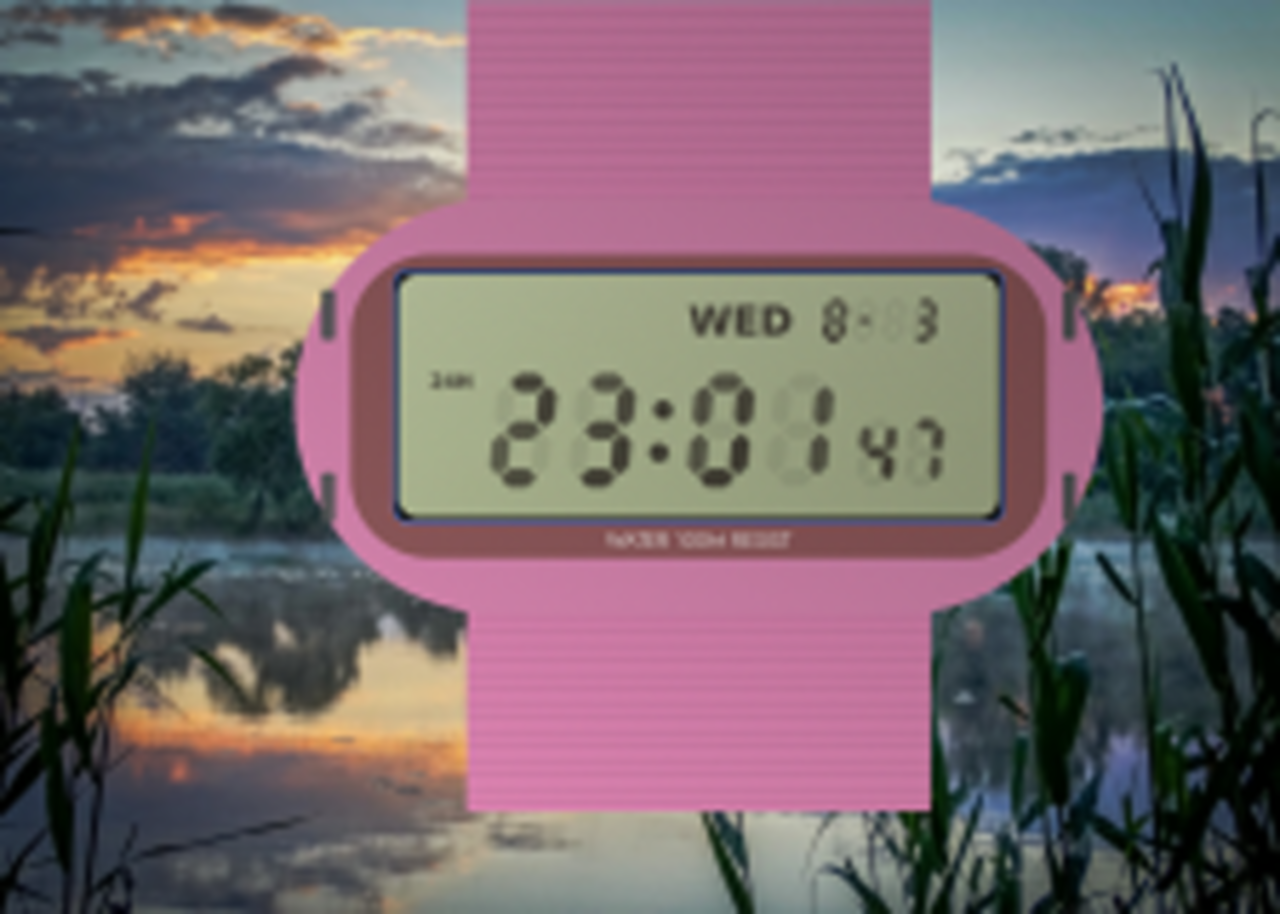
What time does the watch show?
23:01:47
